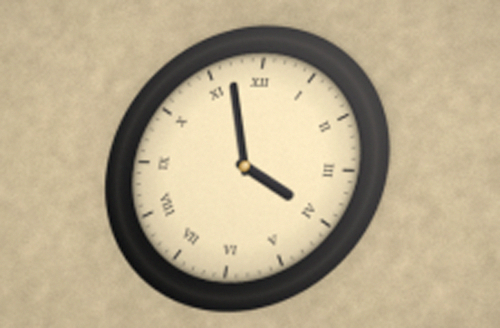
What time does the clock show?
3:57
